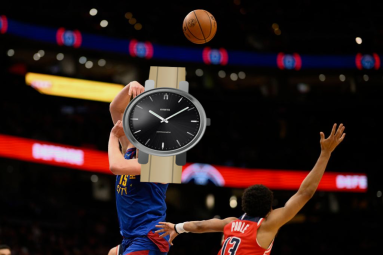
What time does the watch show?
10:09
